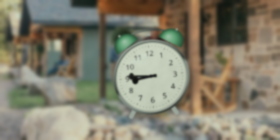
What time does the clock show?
8:46
